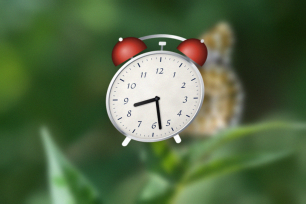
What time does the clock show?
8:28
